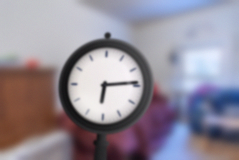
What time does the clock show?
6:14
